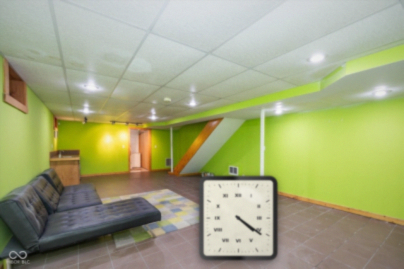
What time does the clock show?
4:21
